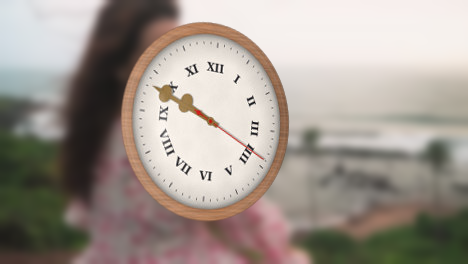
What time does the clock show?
9:48:19
